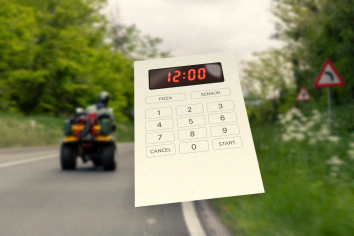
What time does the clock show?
12:00
